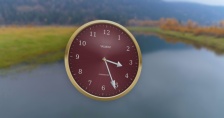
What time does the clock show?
3:26
